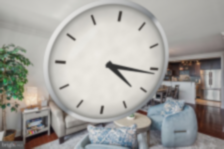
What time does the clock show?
4:16
